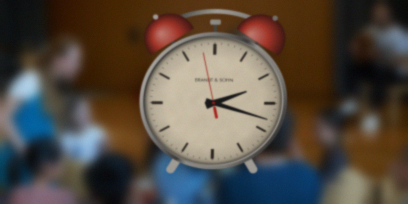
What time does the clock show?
2:17:58
